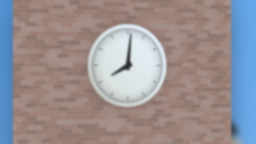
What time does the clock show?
8:01
